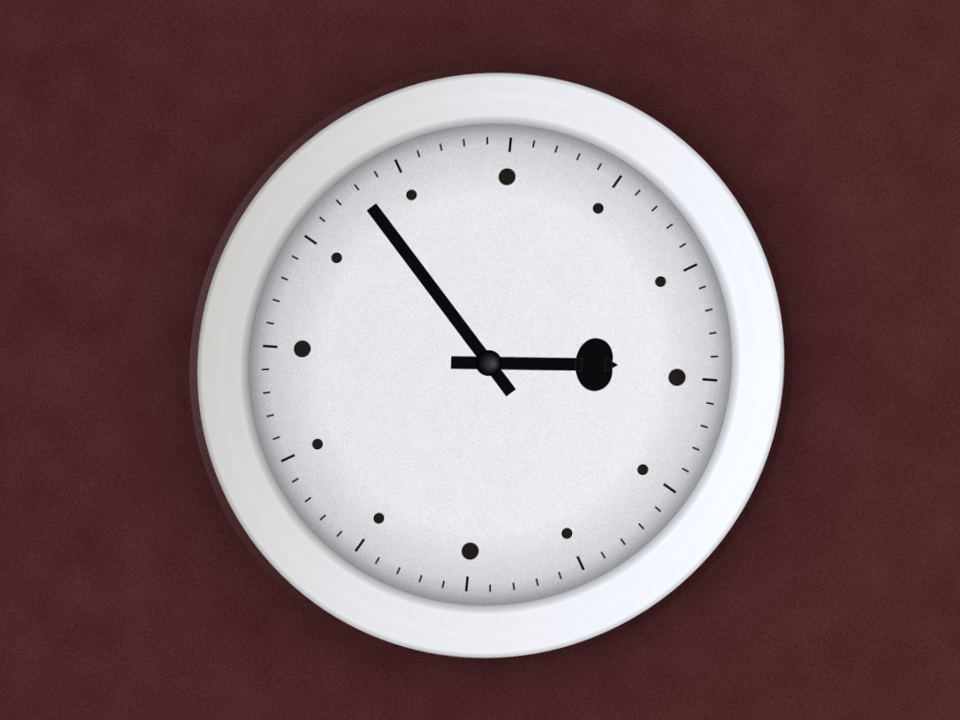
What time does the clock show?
2:53
